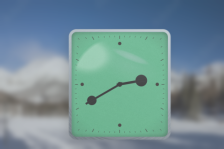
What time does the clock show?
2:40
